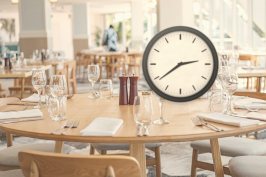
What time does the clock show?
2:39
